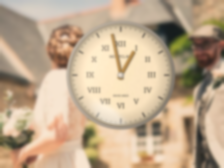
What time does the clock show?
12:58
